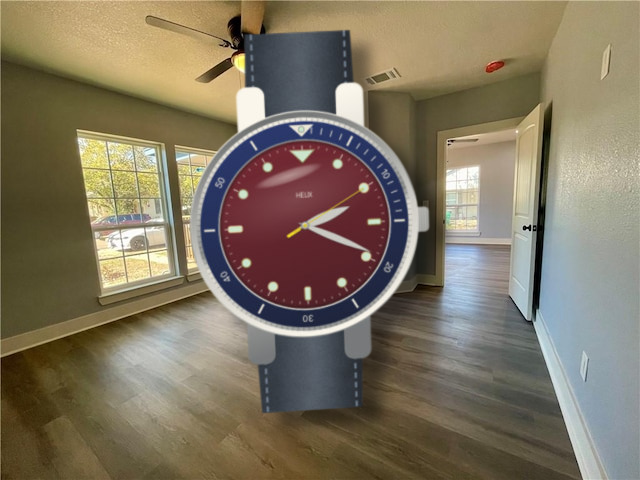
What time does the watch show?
2:19:10
